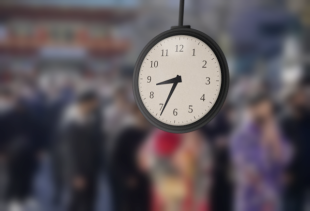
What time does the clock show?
8:34
